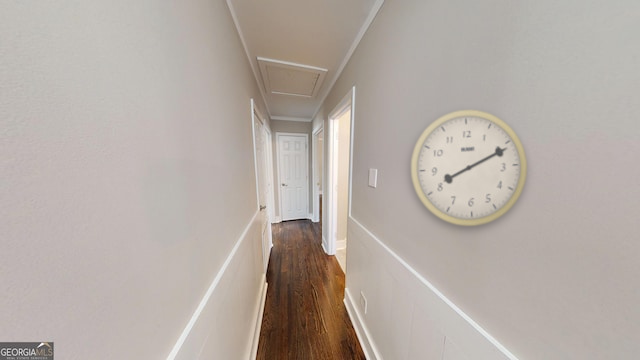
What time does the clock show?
8:11
